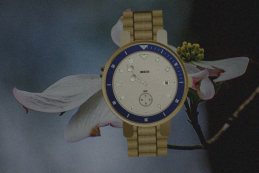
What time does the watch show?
9:53
